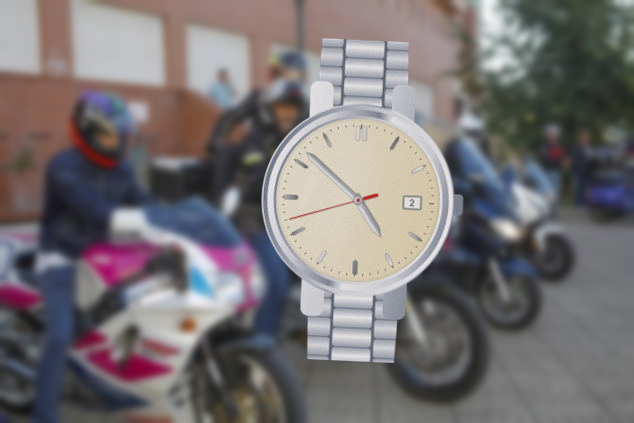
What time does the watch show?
4:51:42
